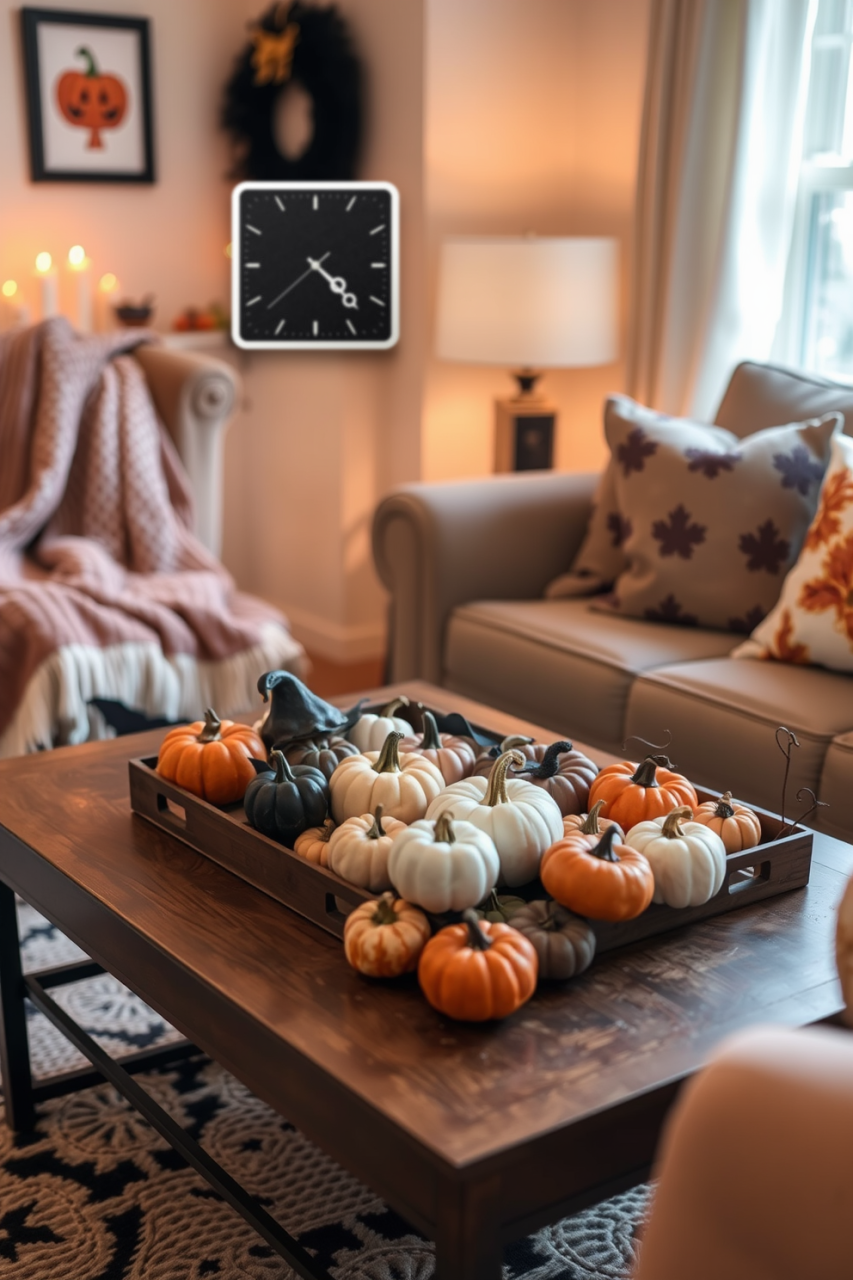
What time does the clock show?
4:22:38
